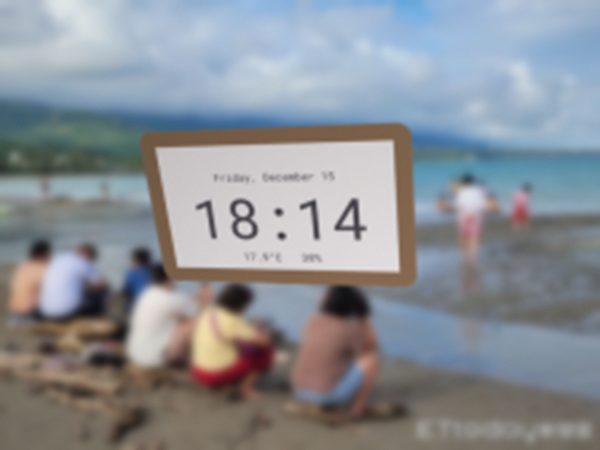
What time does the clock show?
18:14
